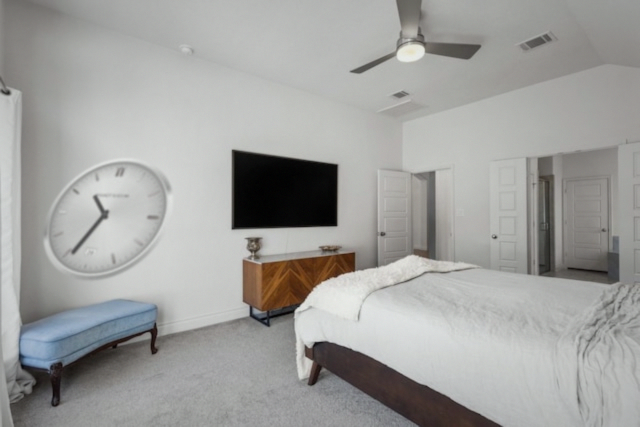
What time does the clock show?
10:34
